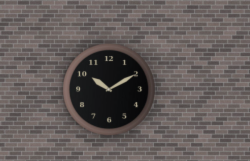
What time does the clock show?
10:10
